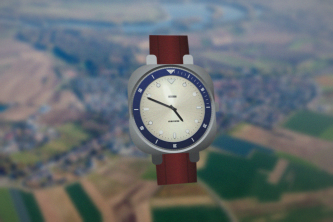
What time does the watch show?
4:49
